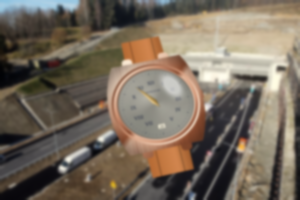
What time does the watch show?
10:54
